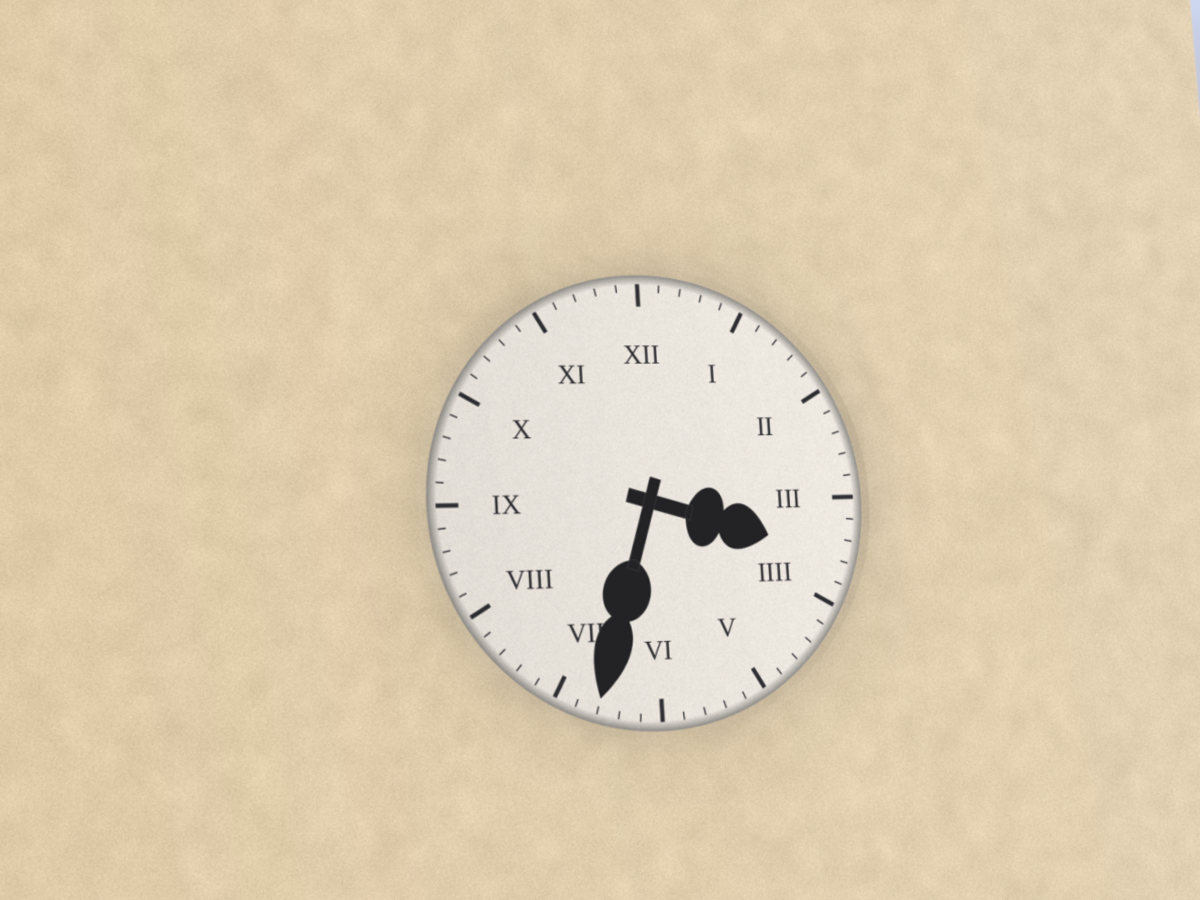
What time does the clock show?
3:33
